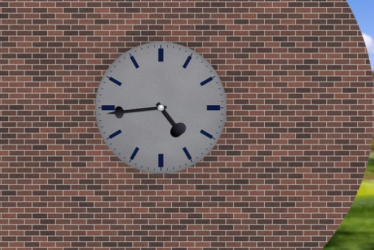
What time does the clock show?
4:44
